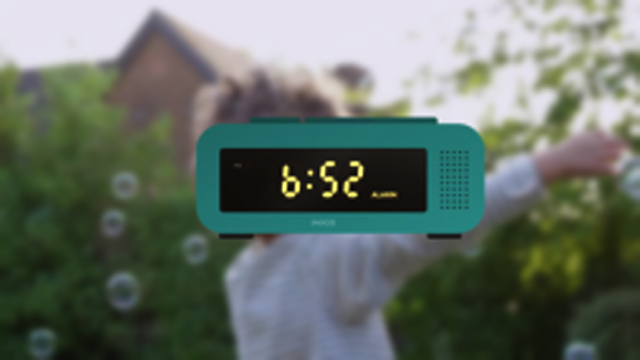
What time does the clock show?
6:52
